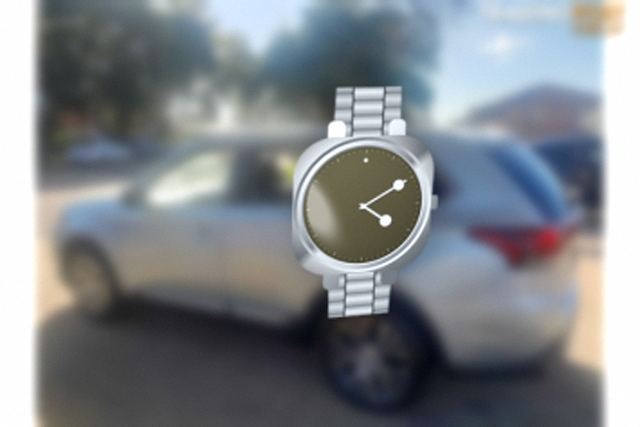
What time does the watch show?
4:10
